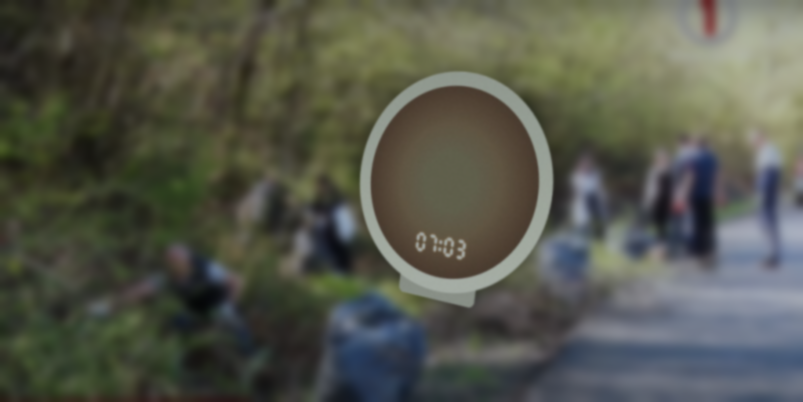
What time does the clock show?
7:03
